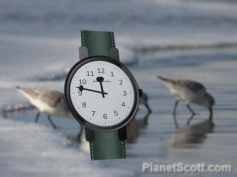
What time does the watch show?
11:47
